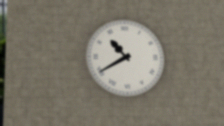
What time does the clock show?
10:40
